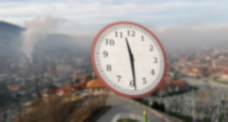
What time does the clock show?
11:29
